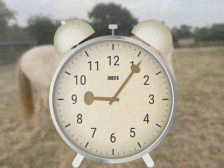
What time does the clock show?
9:06
